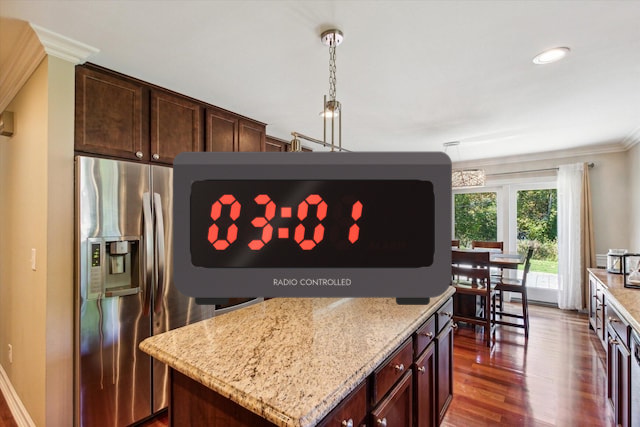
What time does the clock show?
3:01
